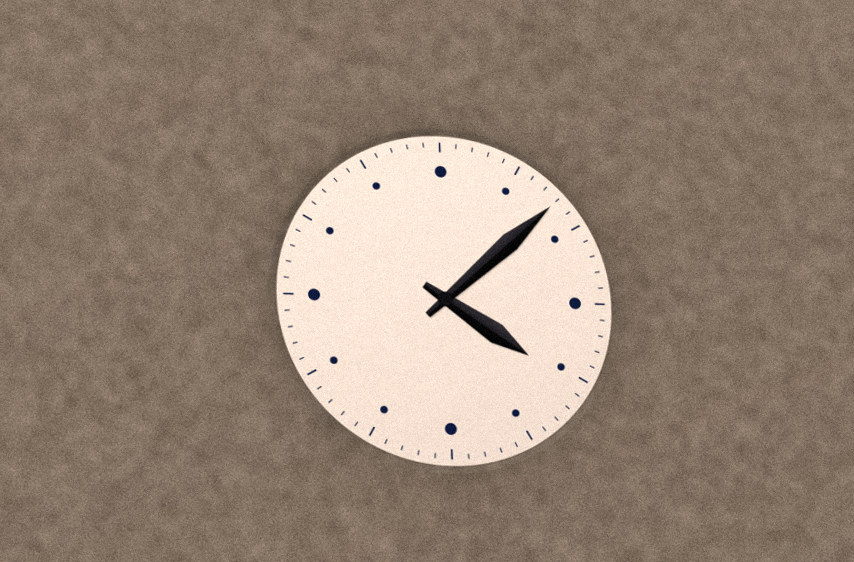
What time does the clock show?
4:08
